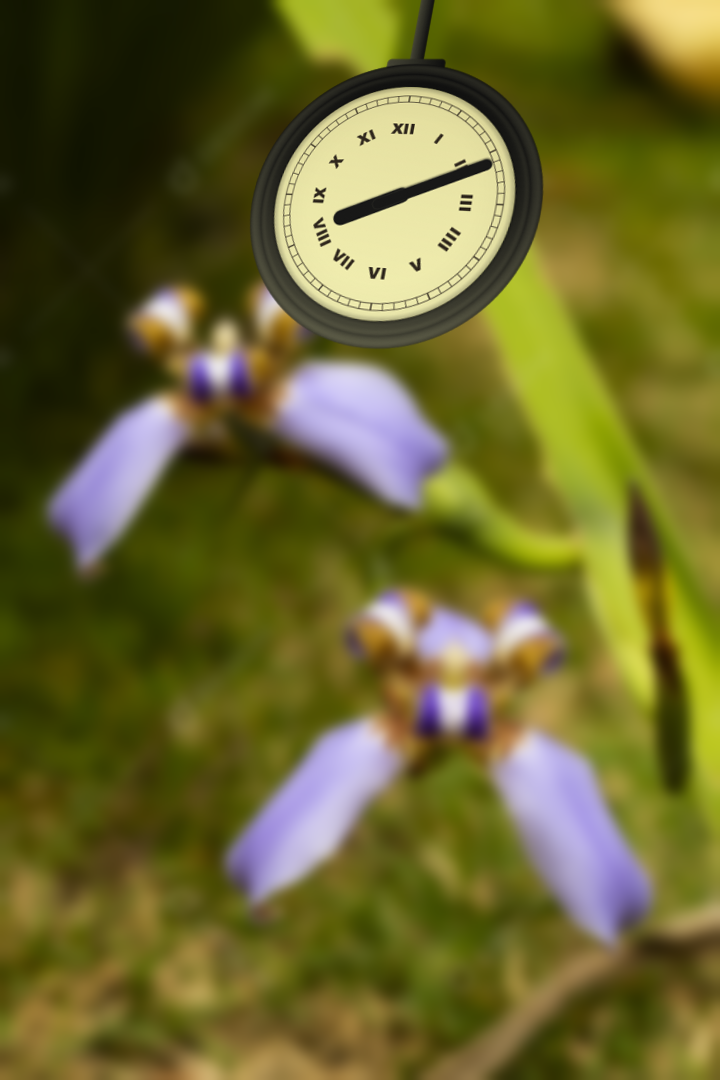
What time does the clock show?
8:11
